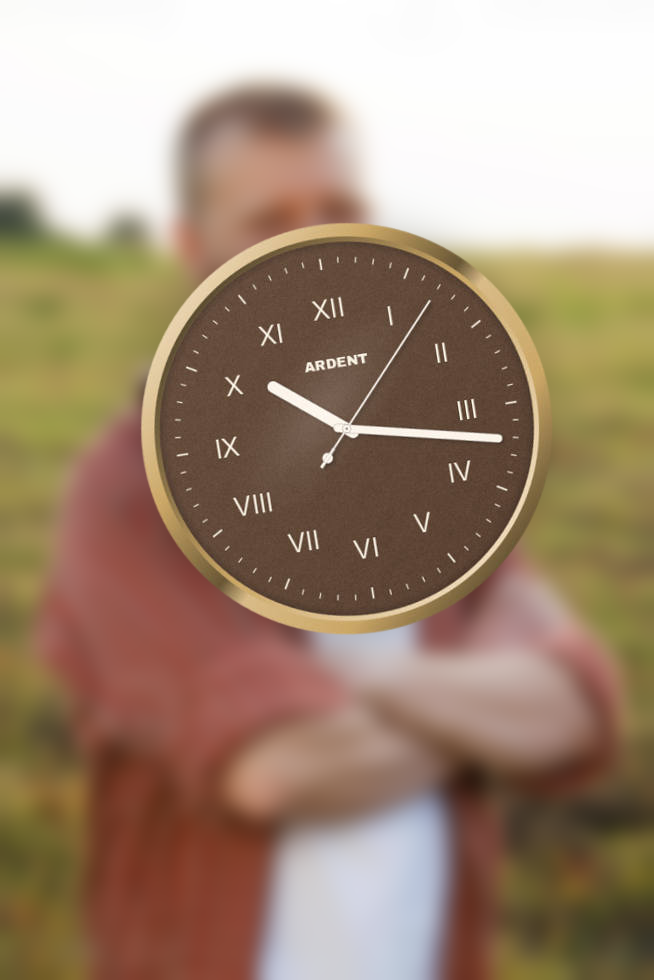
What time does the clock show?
10:17:07
